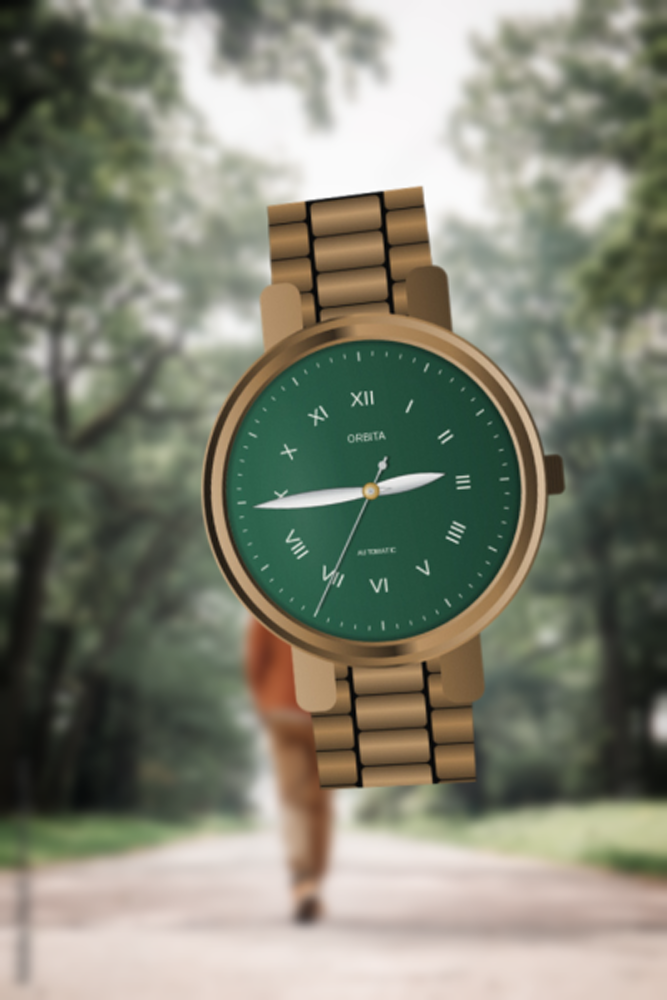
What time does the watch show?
2:44:35
